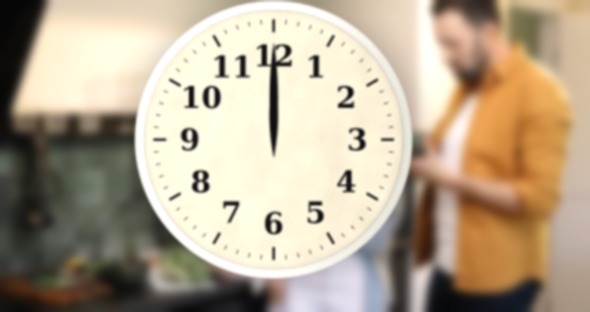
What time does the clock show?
12:00
